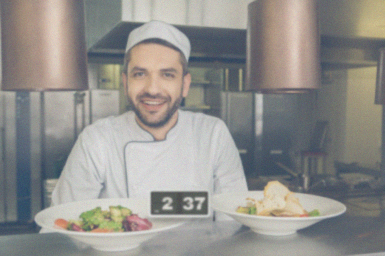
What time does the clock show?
2:37
